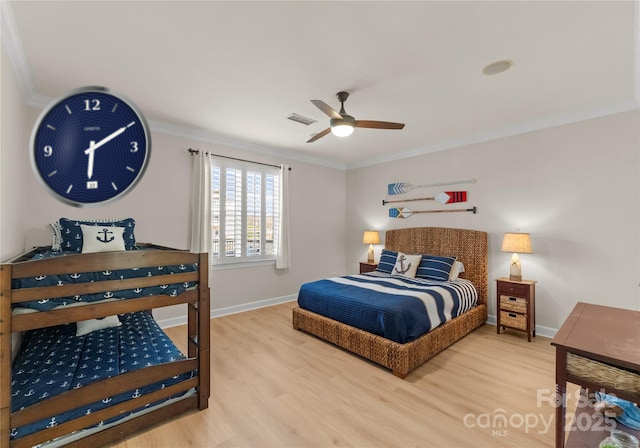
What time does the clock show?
6:10
